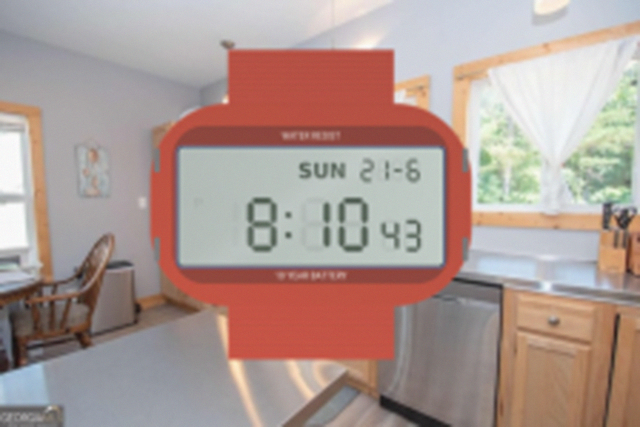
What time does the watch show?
8:10:43
